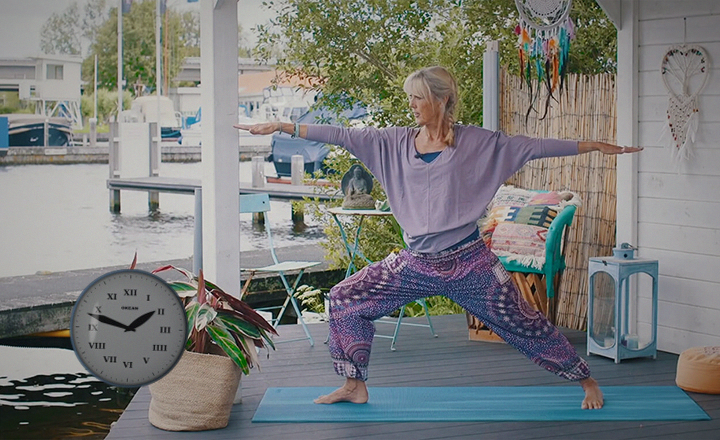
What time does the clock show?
1:48
